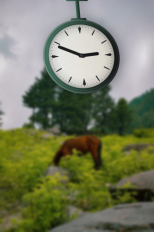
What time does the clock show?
2:49
